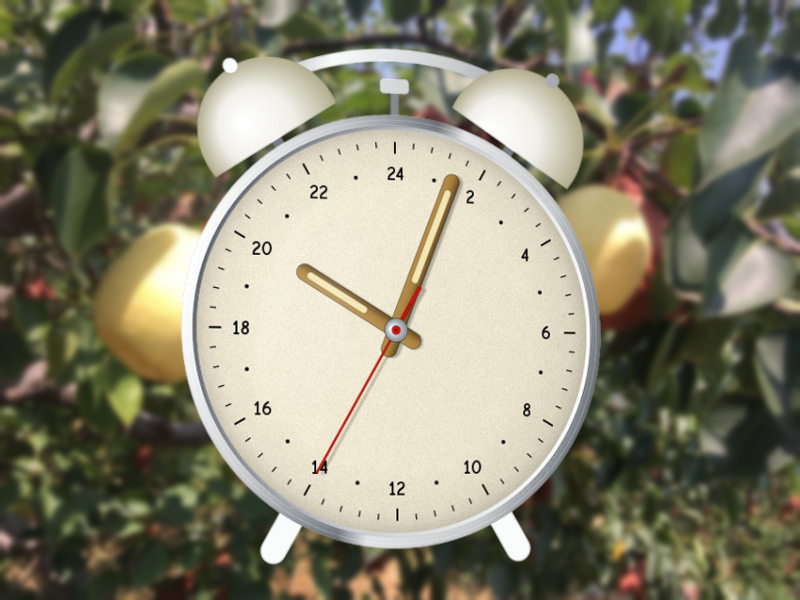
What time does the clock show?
20:03:35
